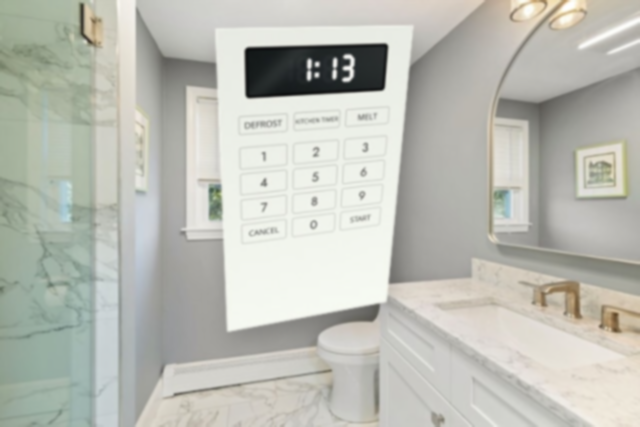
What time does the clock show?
1:13
